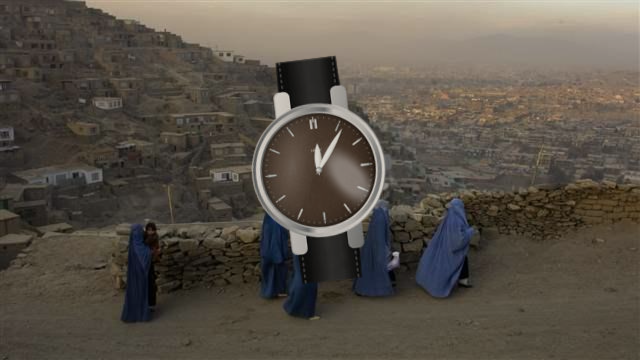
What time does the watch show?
12:06
